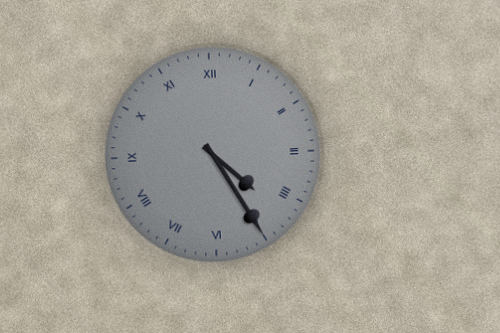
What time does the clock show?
4:25
